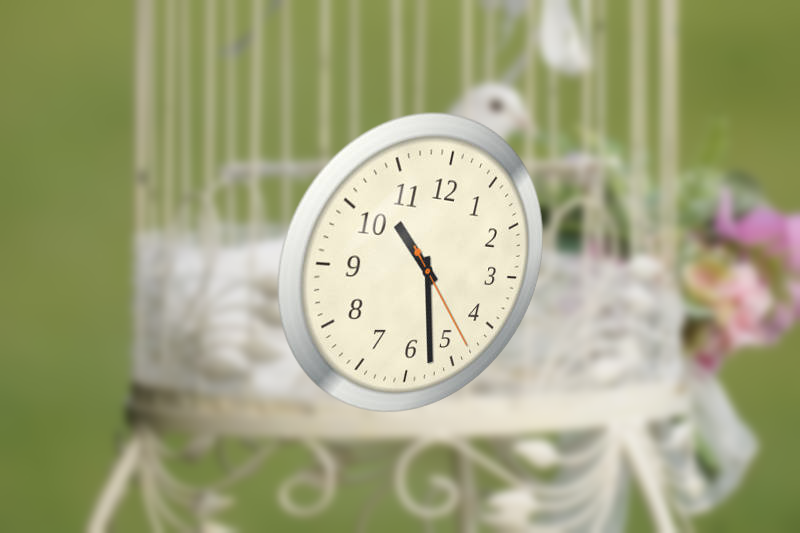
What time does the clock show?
10:27:23
